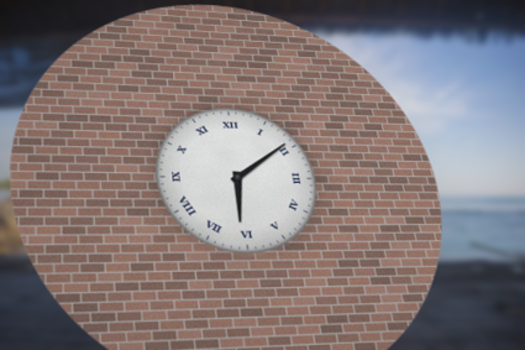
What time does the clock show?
6:09
